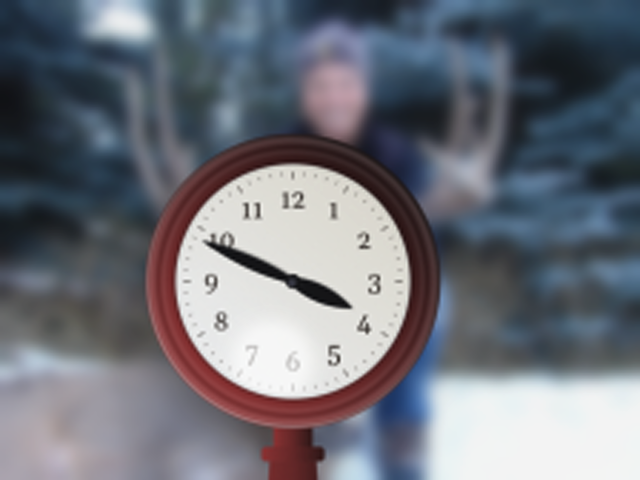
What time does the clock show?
3:49
